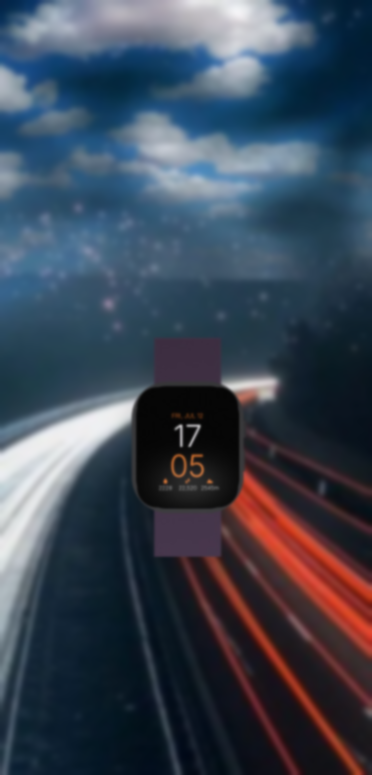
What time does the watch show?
17:05
